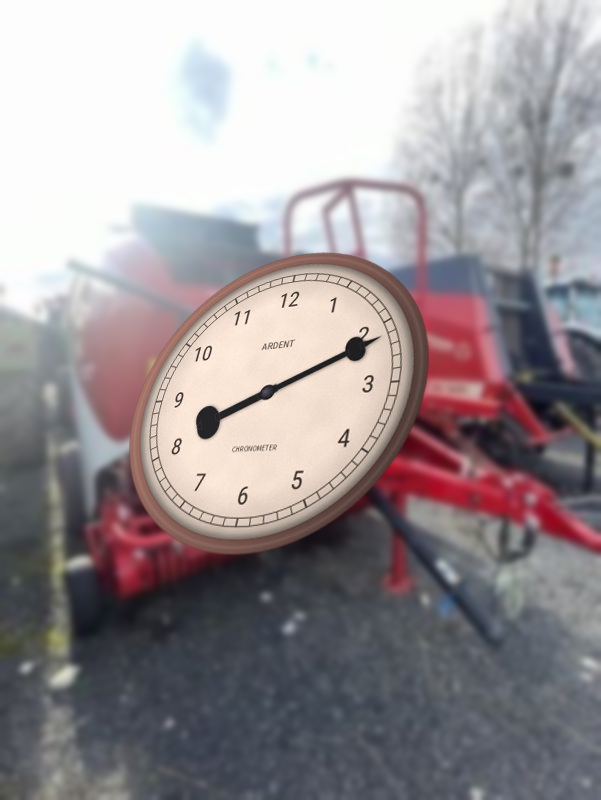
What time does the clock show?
8:11
